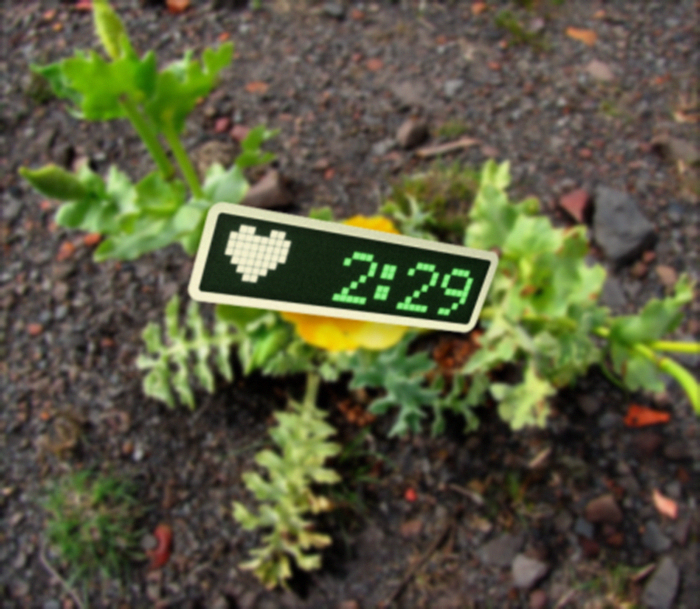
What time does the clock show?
2:29
